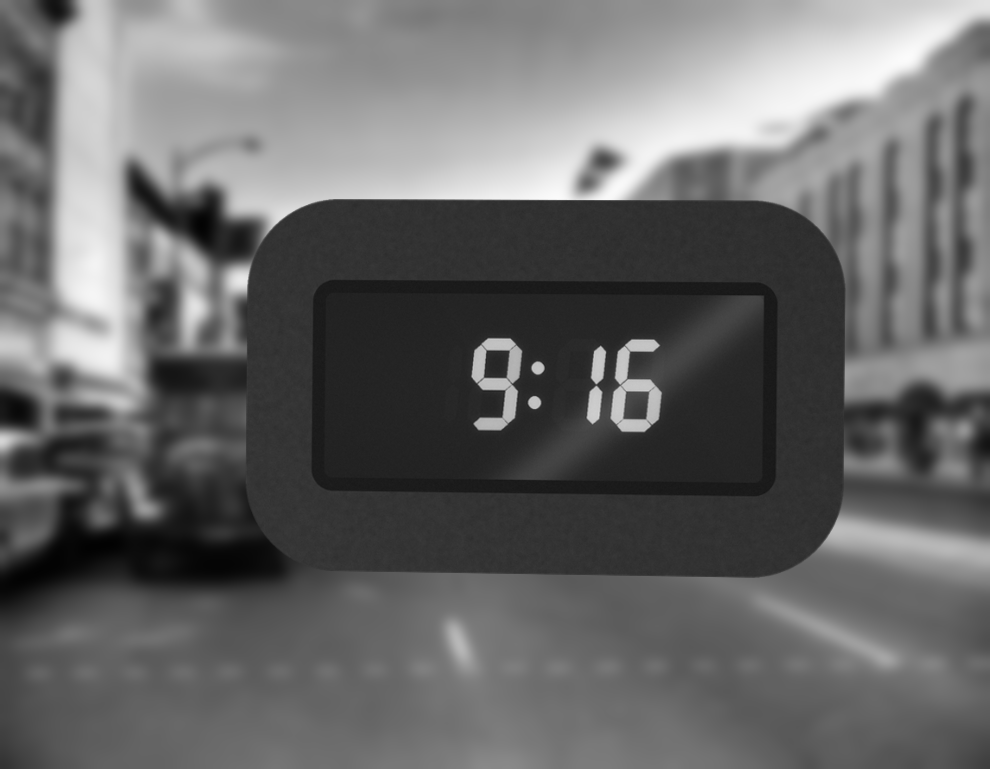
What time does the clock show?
9:16
